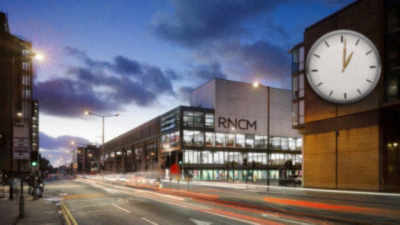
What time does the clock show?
1:01
